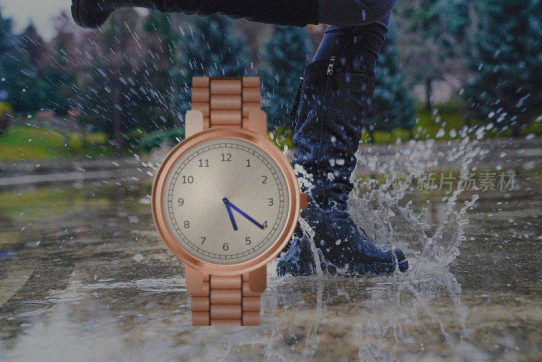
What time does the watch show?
5:21
